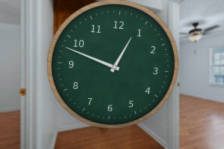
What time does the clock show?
12:48
